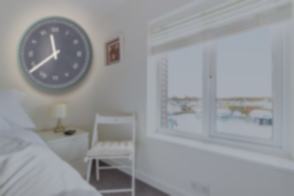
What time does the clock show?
11:39
